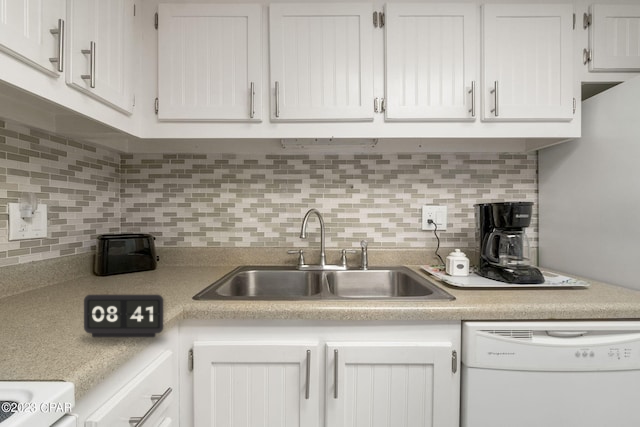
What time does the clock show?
8:41
